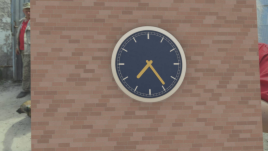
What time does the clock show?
7:24
